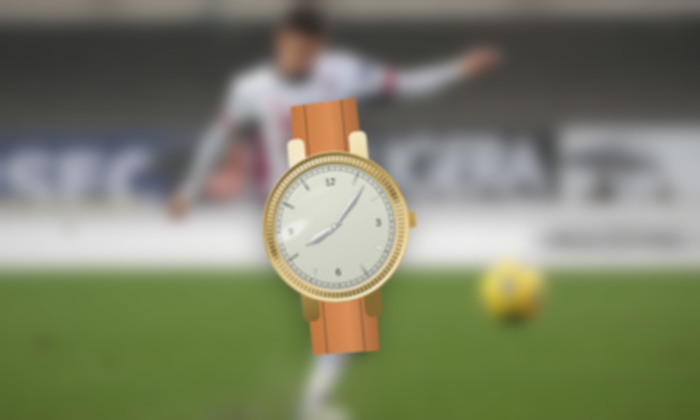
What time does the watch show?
8:07
